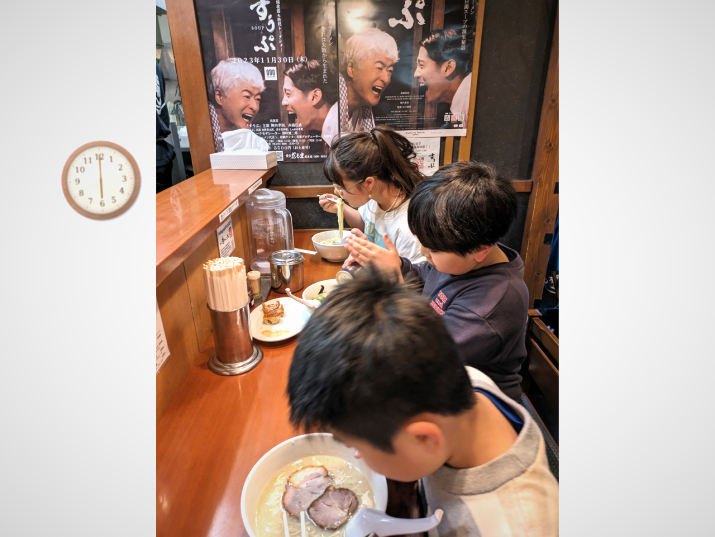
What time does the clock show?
6:00
